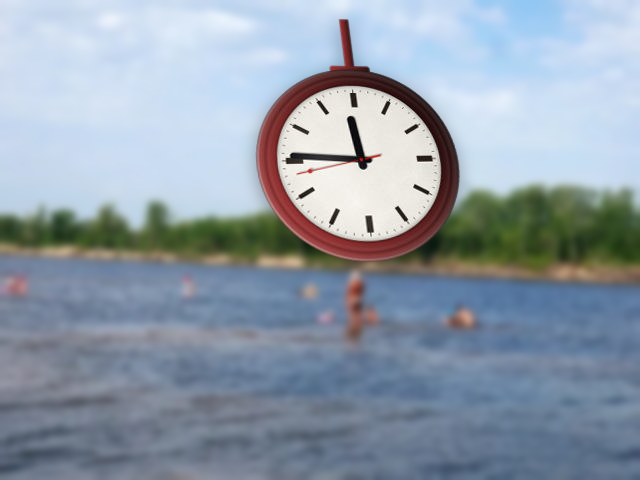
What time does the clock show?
11:45:43
